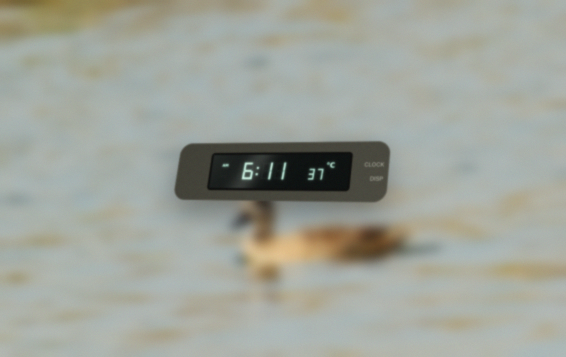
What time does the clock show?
6:11
